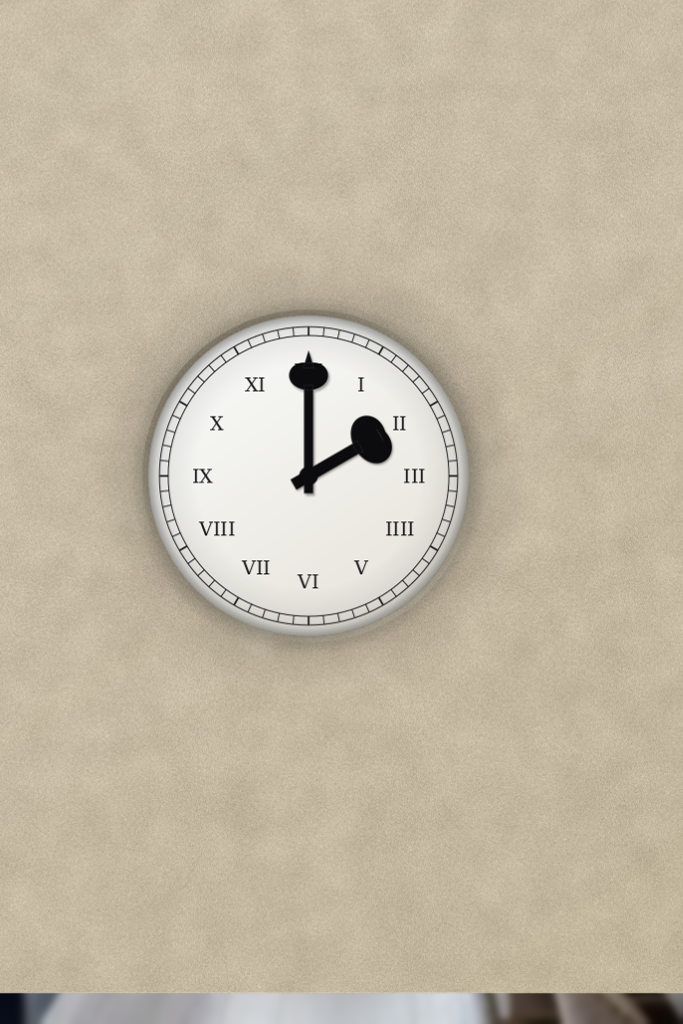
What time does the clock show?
2:00
